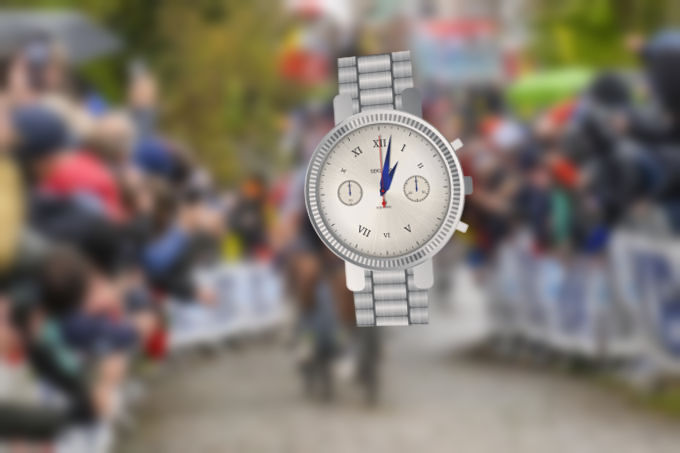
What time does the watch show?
1:02
